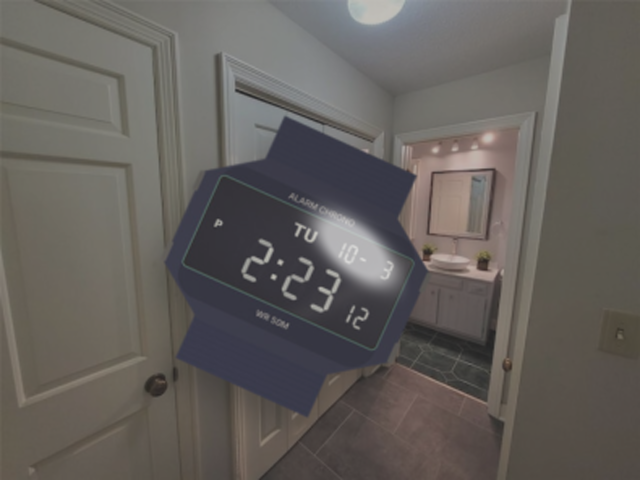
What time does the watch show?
2:23:12
